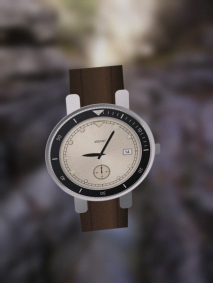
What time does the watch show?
9:05
